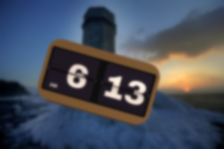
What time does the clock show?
6:13
